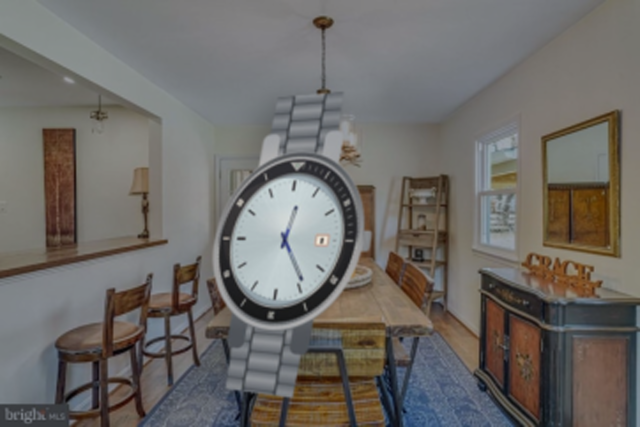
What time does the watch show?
12:24
